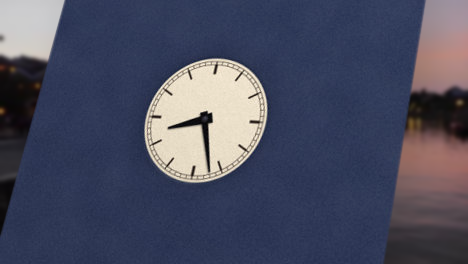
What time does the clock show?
8:27
